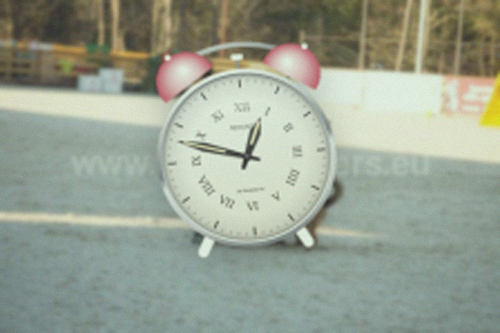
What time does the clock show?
12:48
